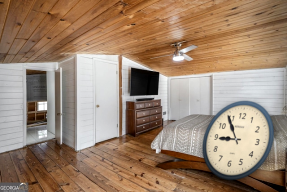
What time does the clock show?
8:54
